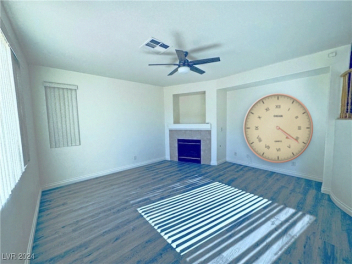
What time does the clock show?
4:21
